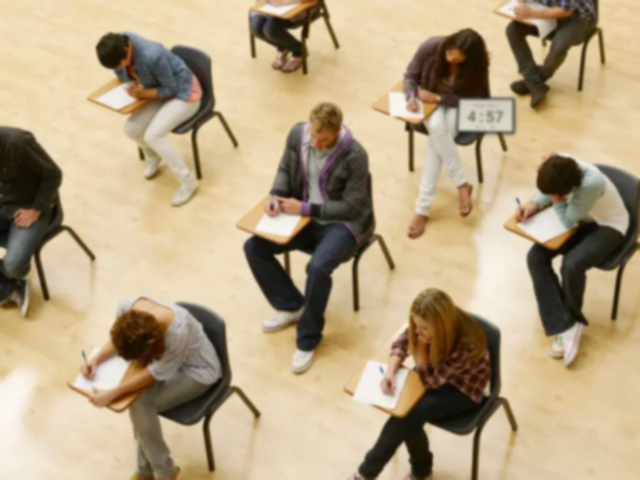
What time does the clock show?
4:57
